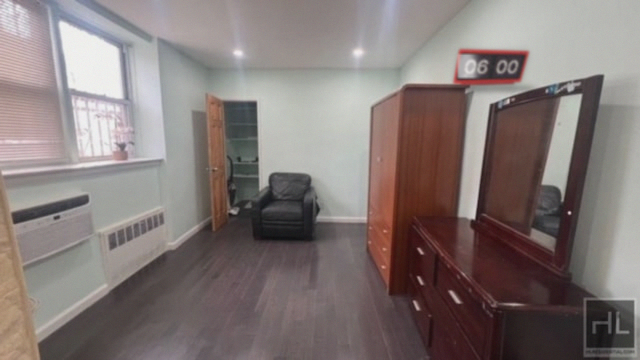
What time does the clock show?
6:00
